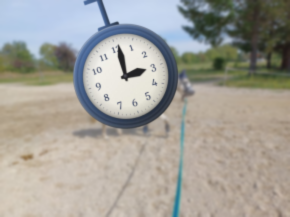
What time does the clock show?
3:01
